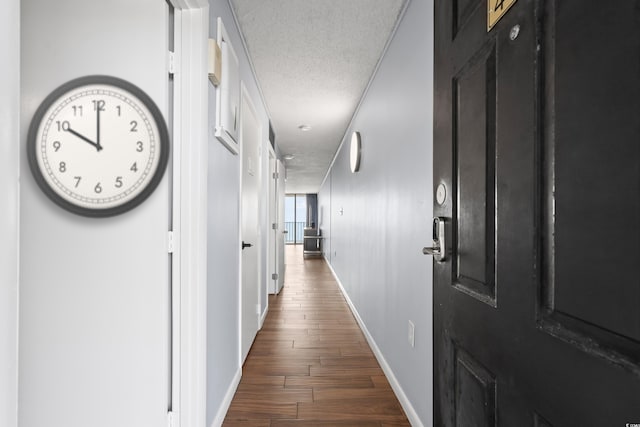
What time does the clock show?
10:00
